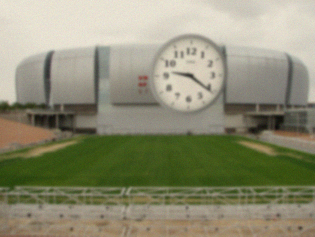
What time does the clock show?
9:21
